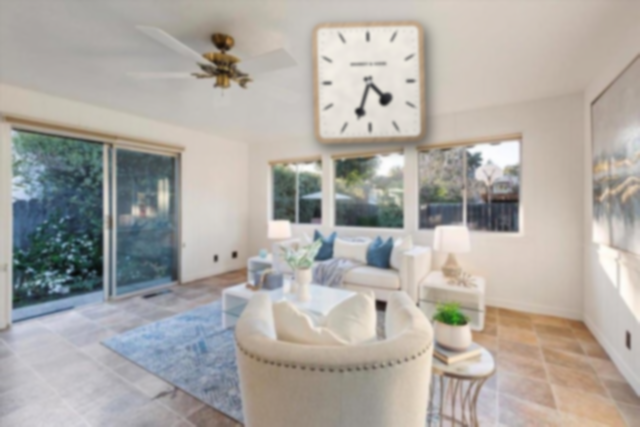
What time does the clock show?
4:33
